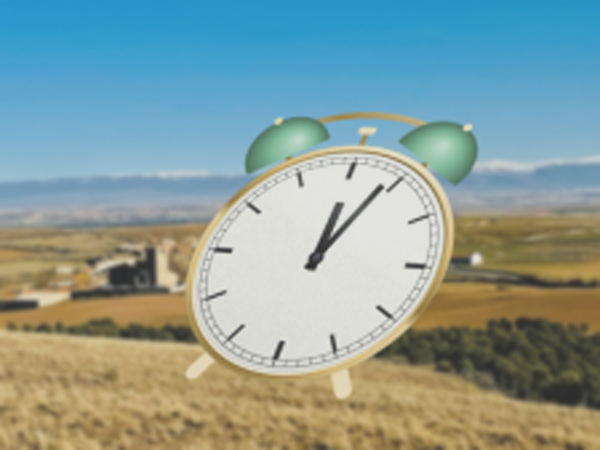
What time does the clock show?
12:04
